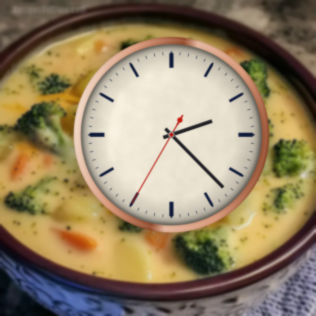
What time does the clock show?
2:22:35
